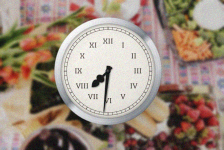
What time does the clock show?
7:31
